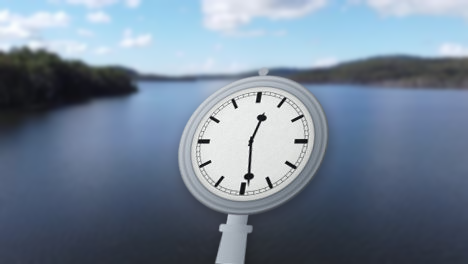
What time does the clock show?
12:29
